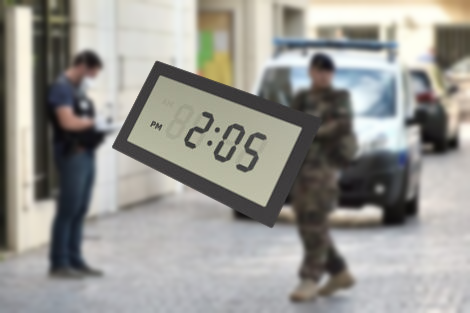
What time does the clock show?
2:05
